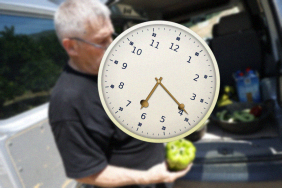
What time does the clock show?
6:19
